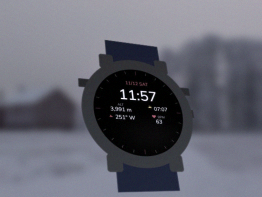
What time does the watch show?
11:57
